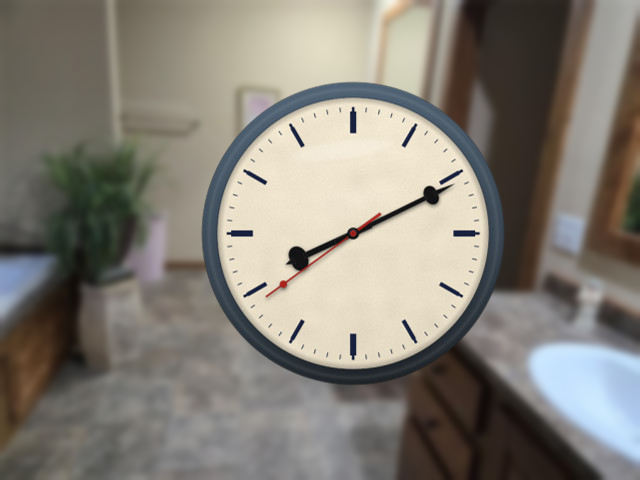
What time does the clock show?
8:10:39
